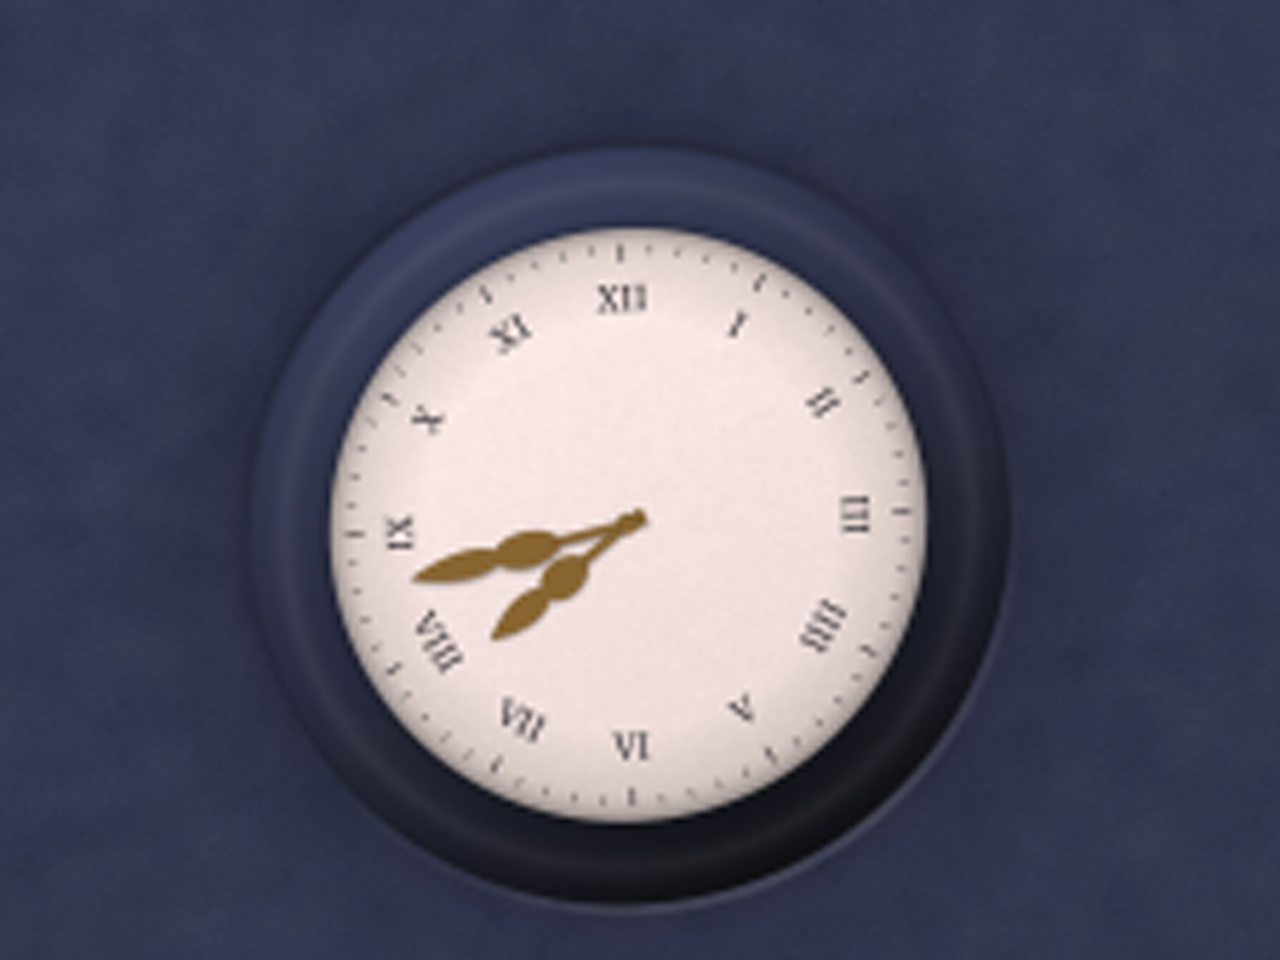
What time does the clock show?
7:43
